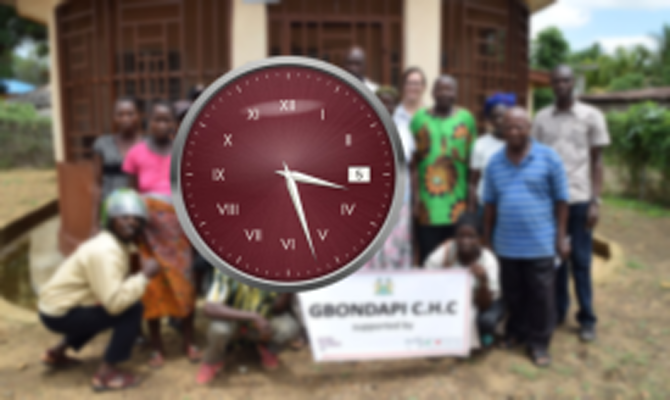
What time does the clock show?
3:27
